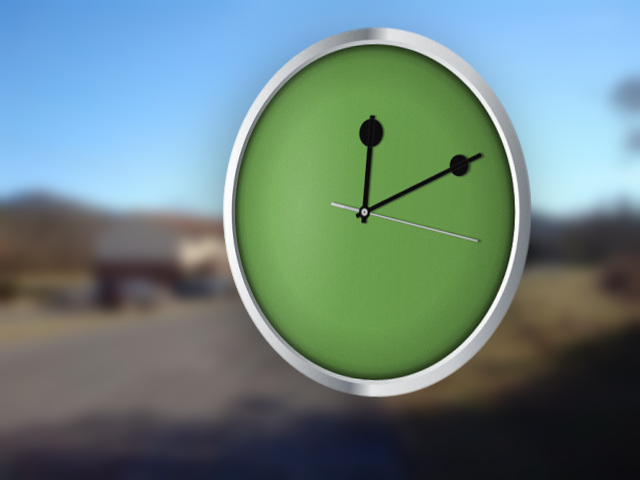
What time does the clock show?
12:11:17
